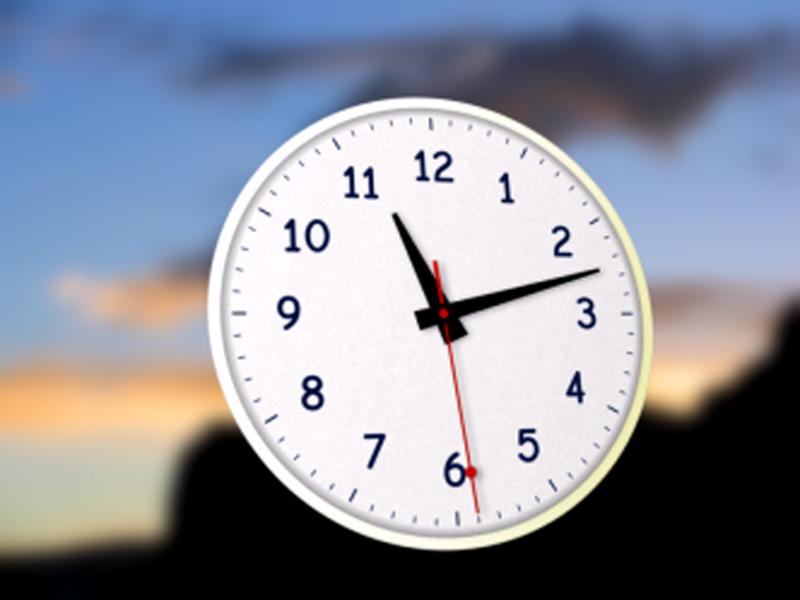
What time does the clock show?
11:12:29
